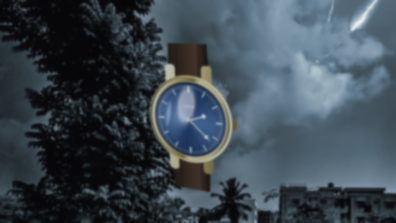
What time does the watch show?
2:22
